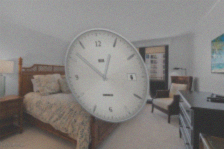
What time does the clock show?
12:52
